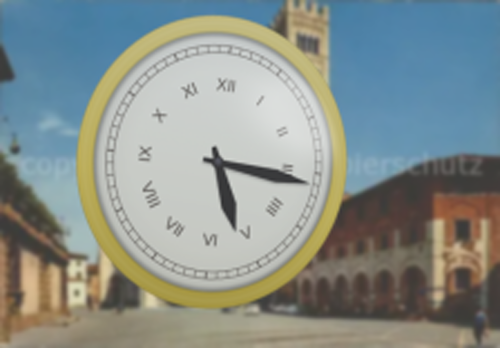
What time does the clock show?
5:16
